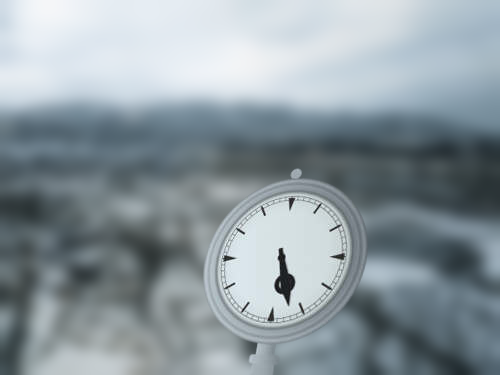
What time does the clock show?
5:27
